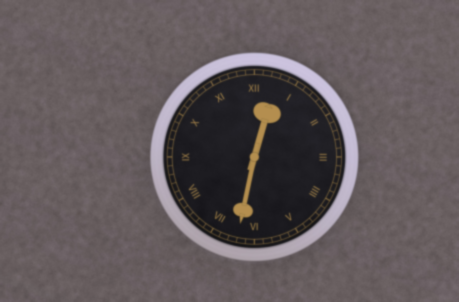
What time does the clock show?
12:32
